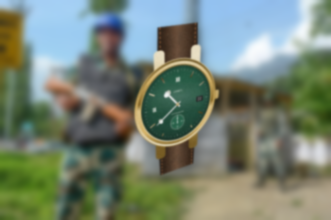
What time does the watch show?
10:39
